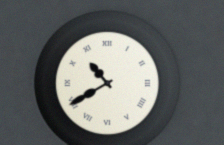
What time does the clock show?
10:40
